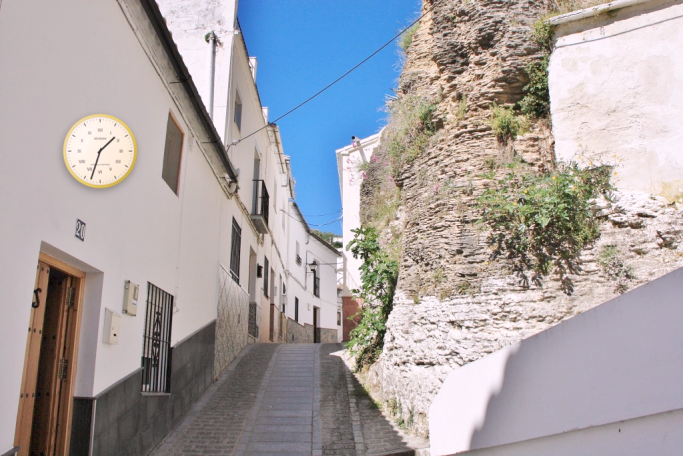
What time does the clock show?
1:33
